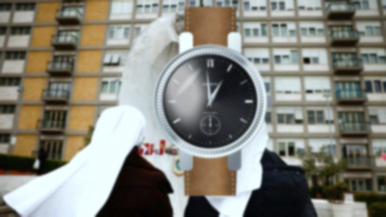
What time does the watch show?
12:59
